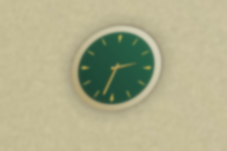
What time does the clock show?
2:33
